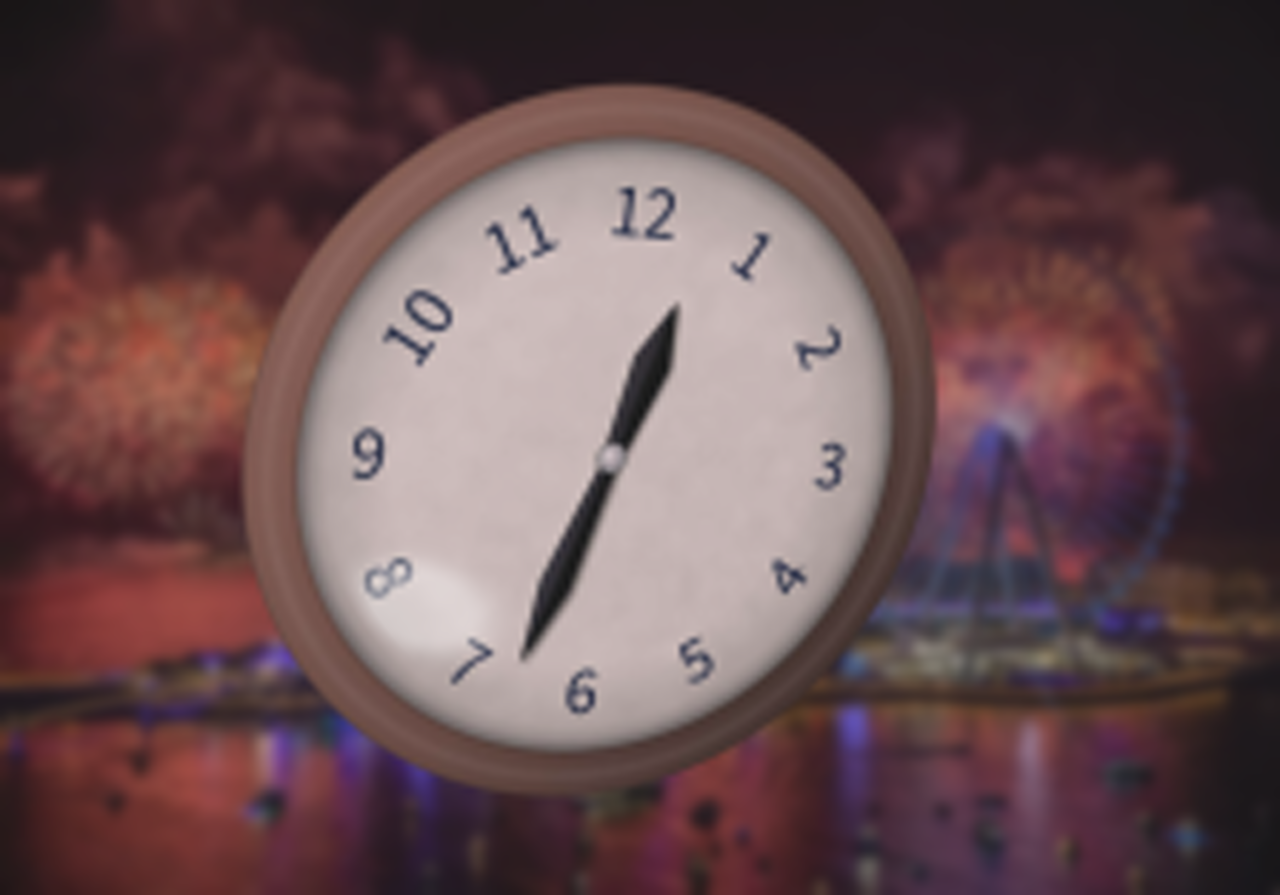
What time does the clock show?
12:33
